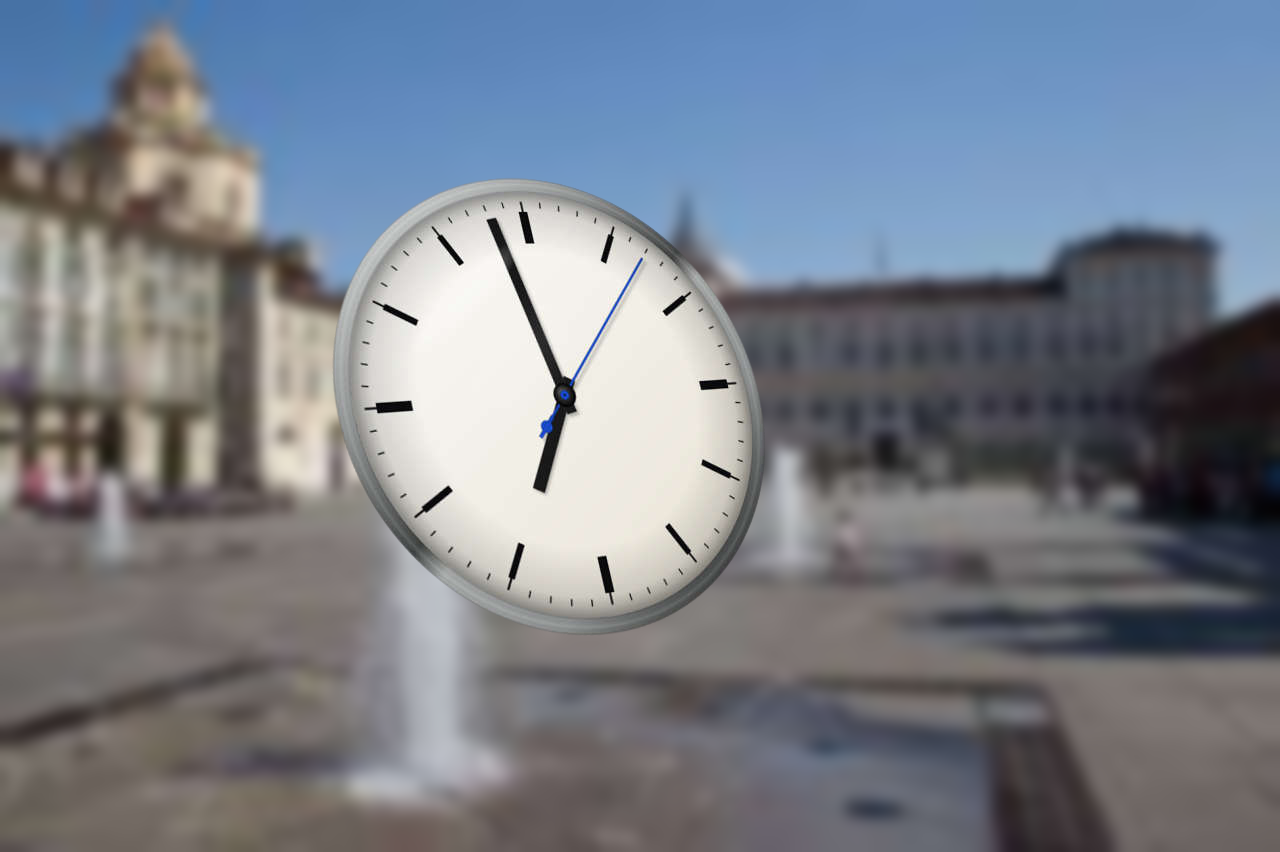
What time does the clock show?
6:58:07
